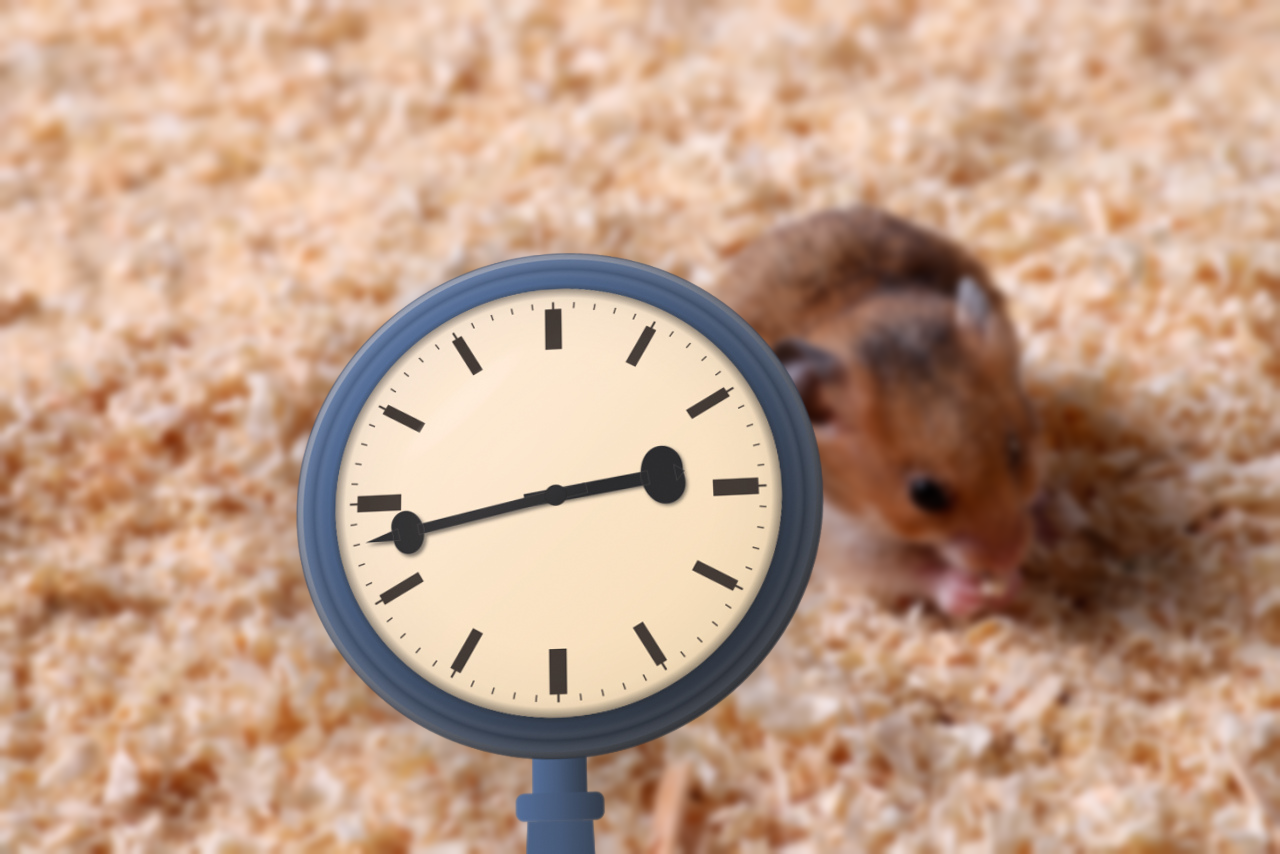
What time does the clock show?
2:43
